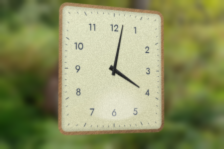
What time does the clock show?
4:02
